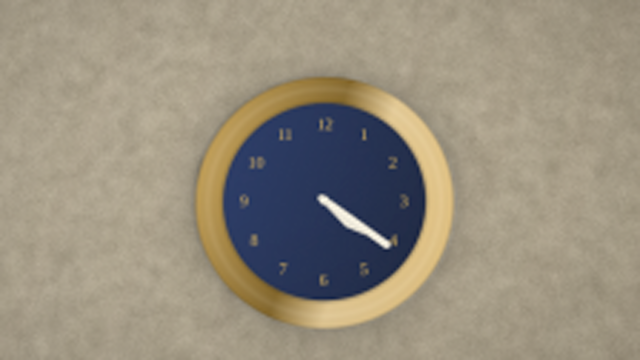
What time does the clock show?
4:21
